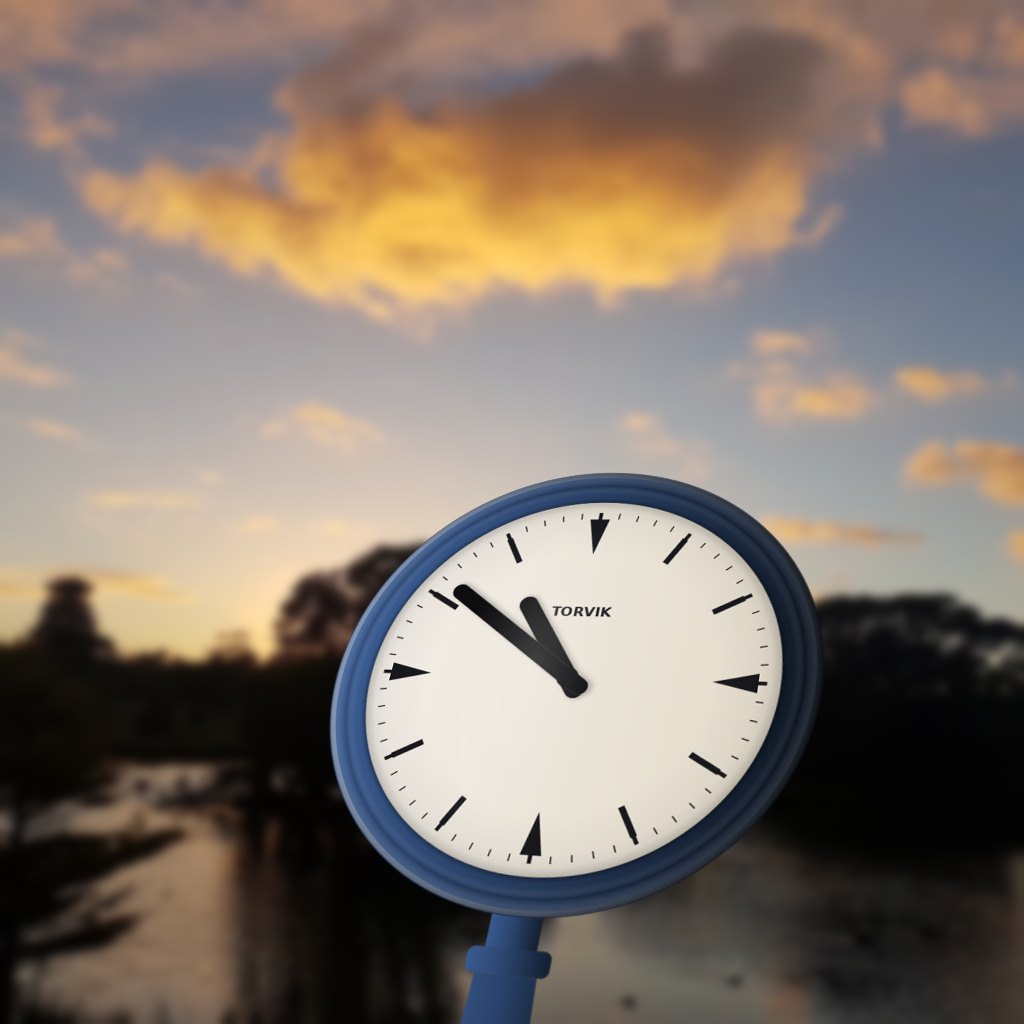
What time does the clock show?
10:51
